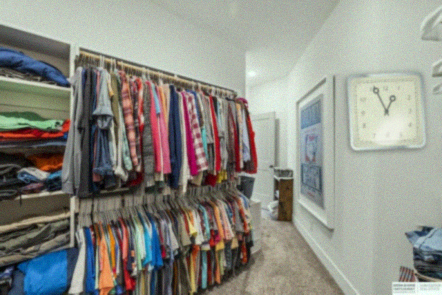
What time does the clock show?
12:56
